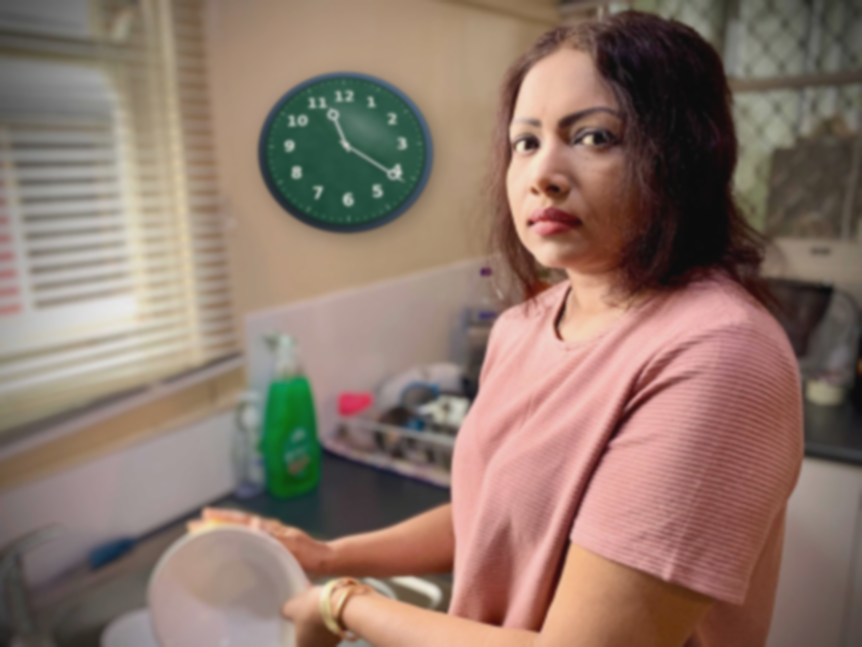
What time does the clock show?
11:21
